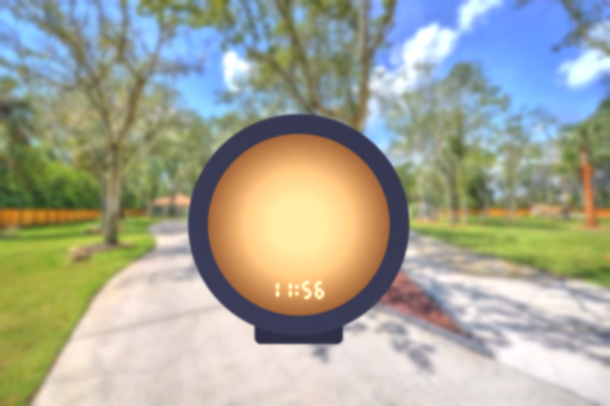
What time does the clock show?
11:56
